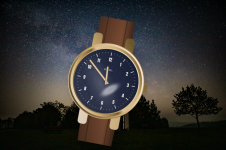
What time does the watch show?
11:52
